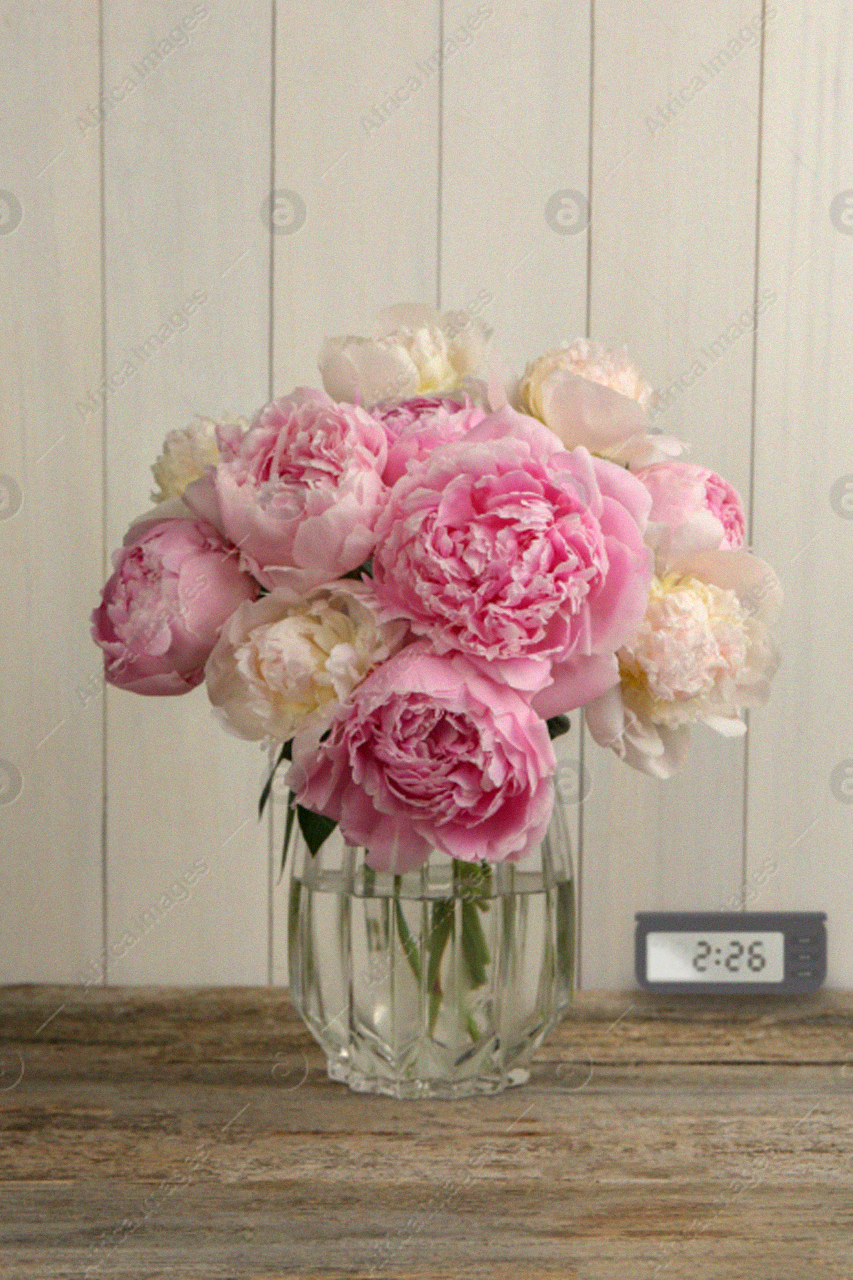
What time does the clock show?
2:26
